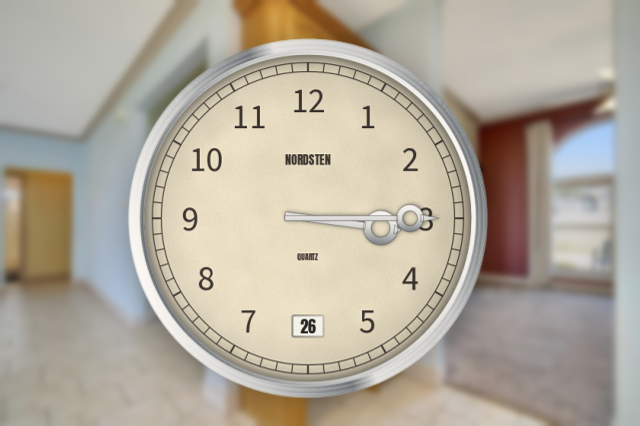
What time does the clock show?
3:15
